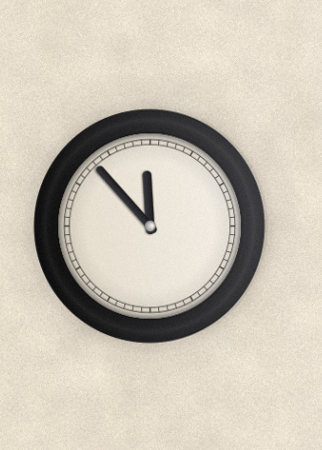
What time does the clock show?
11:53
